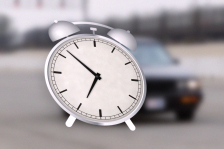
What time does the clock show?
6:52
